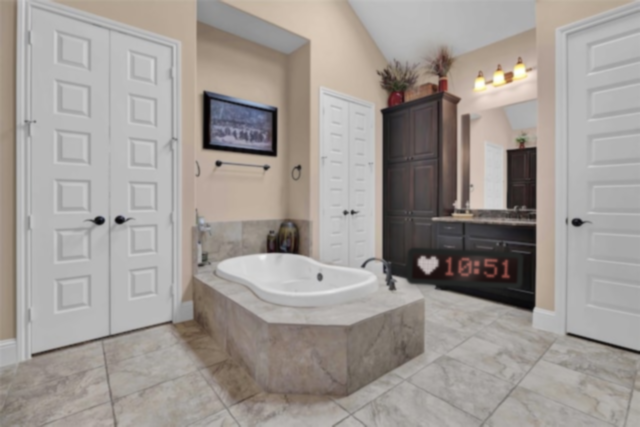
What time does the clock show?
10:51
